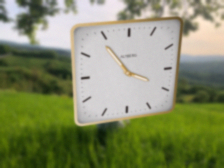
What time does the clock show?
3:54
